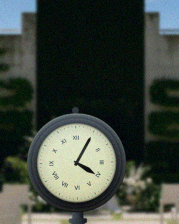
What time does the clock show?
4:05
